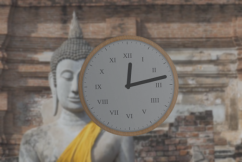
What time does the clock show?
12:13
